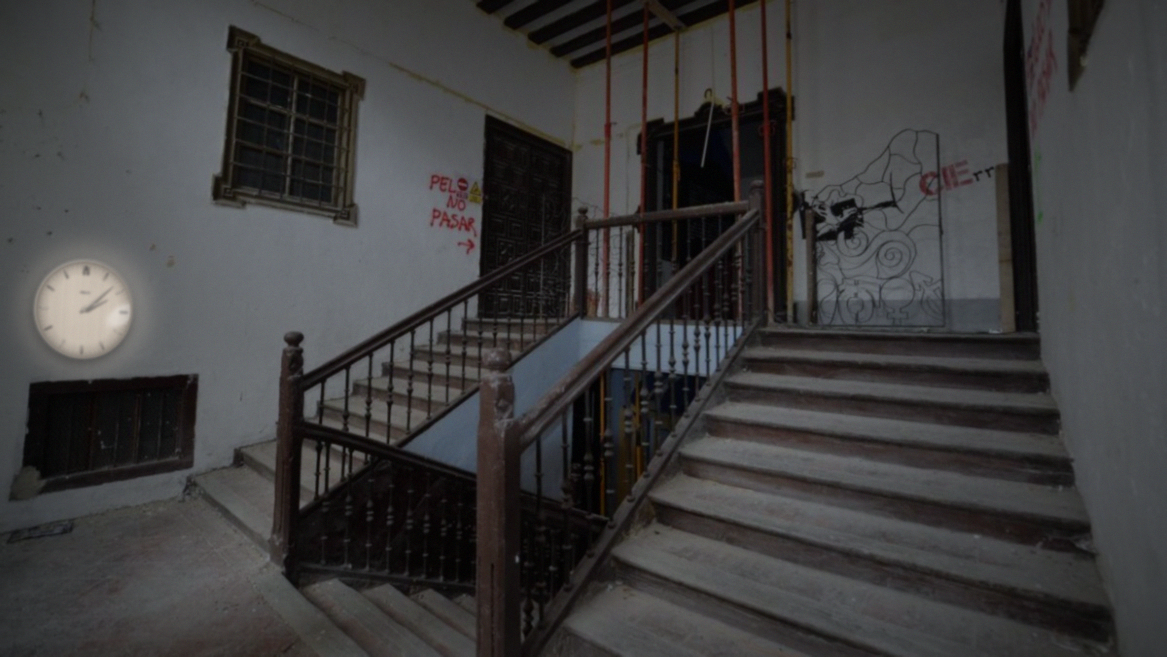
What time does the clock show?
2:08
